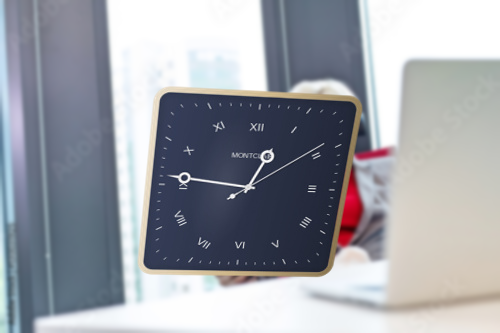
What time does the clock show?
12:46:09
